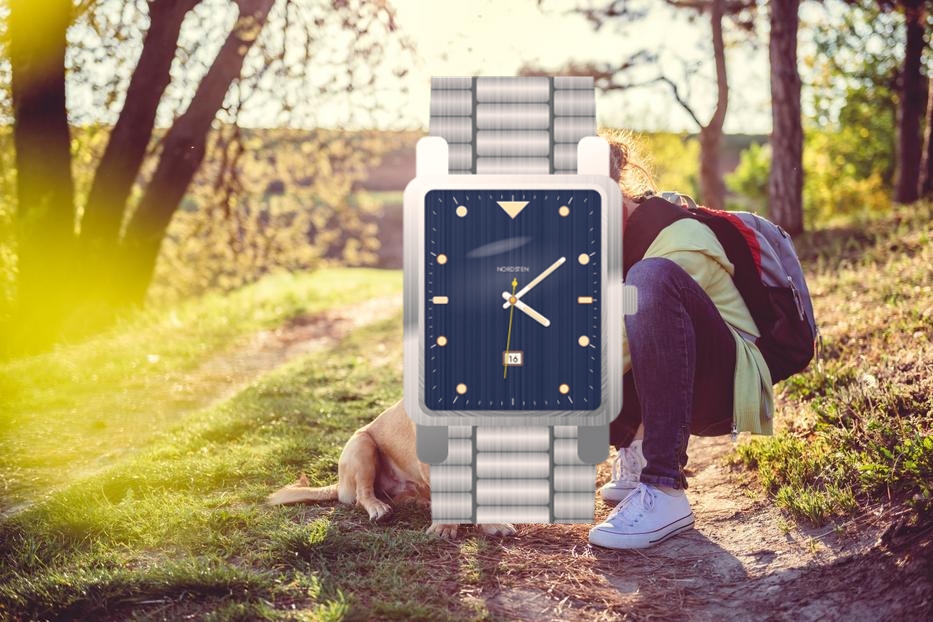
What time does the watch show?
4:08:31
